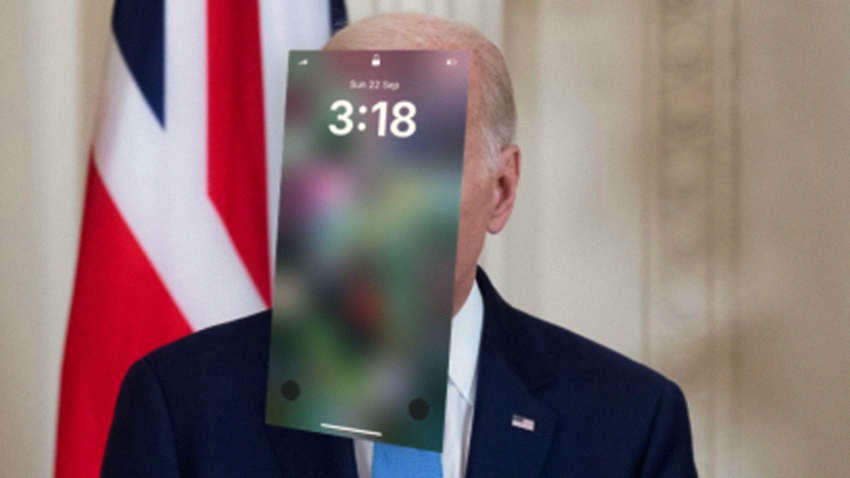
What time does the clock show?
3:18
